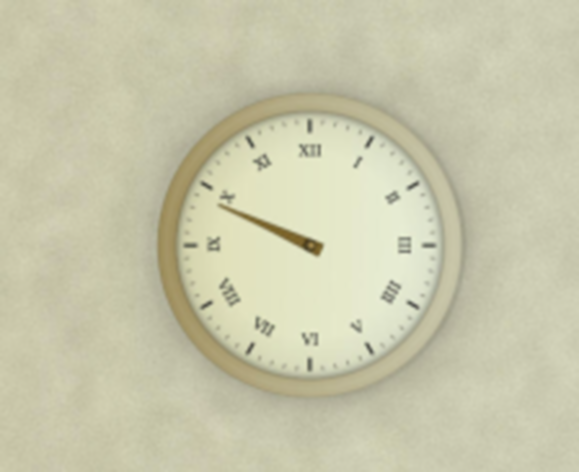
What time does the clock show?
9:49
